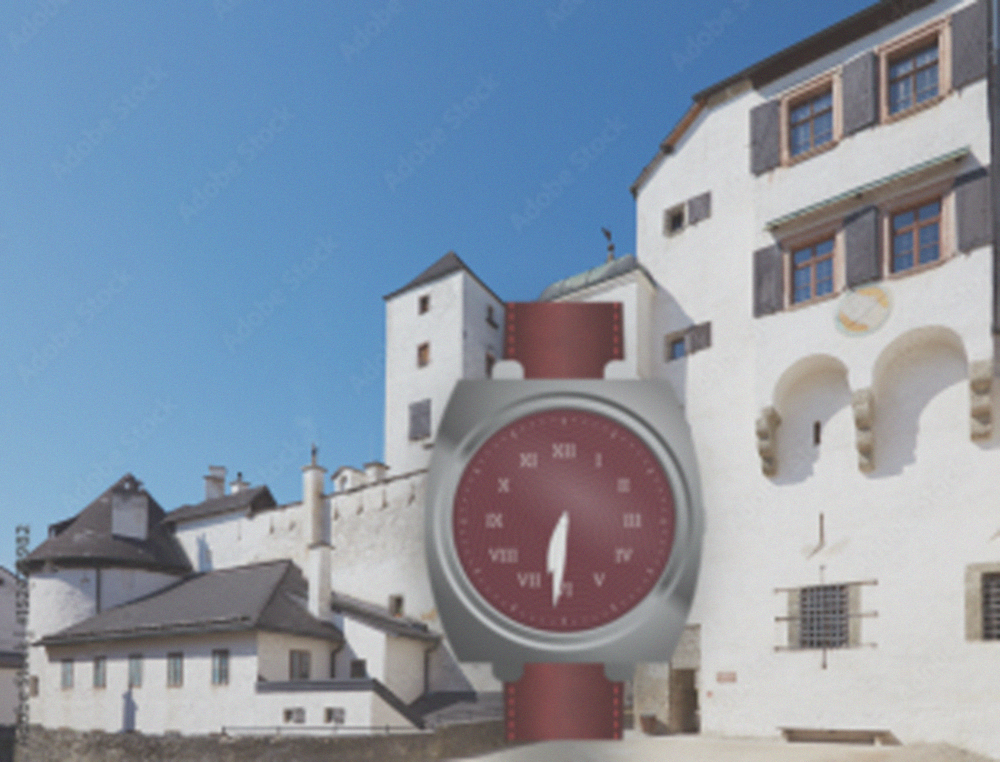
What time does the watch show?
6:31
